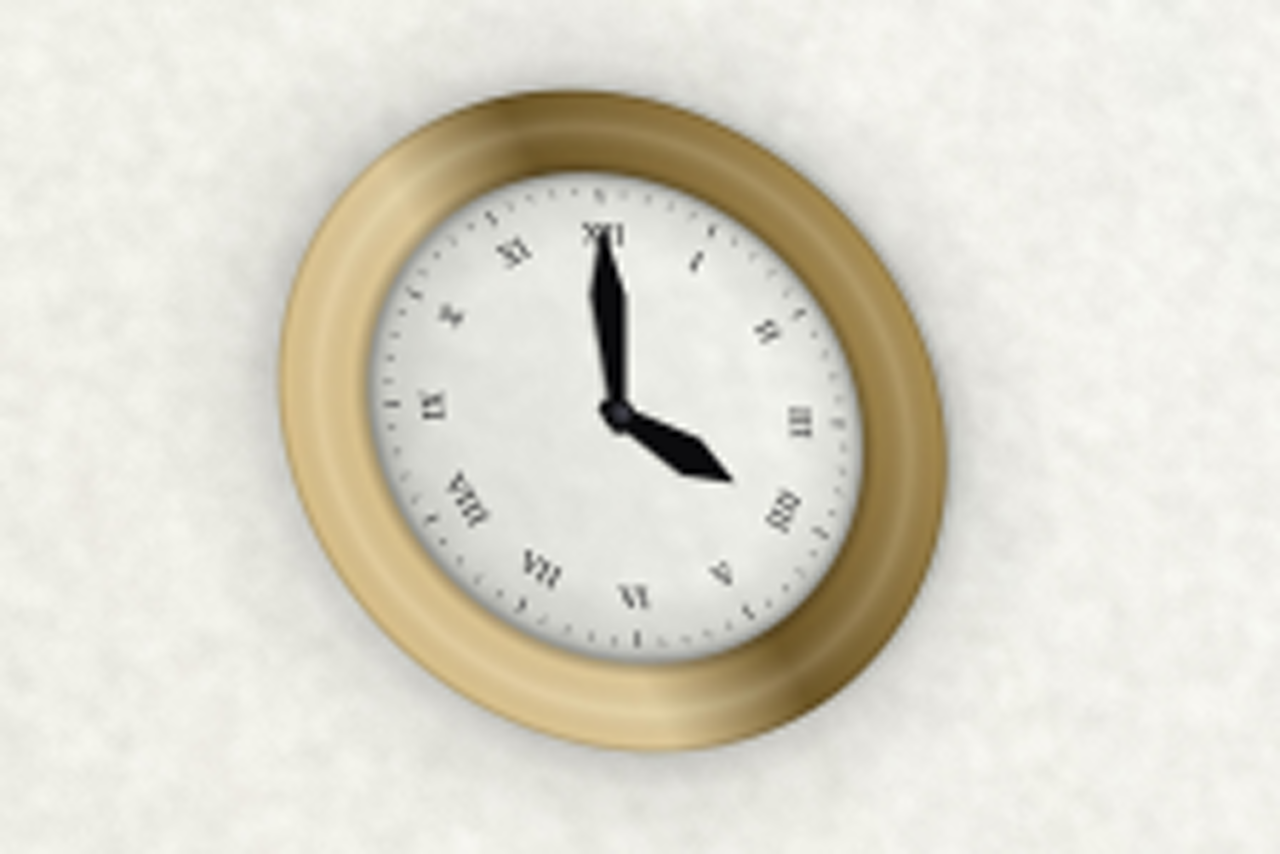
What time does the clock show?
4:00
